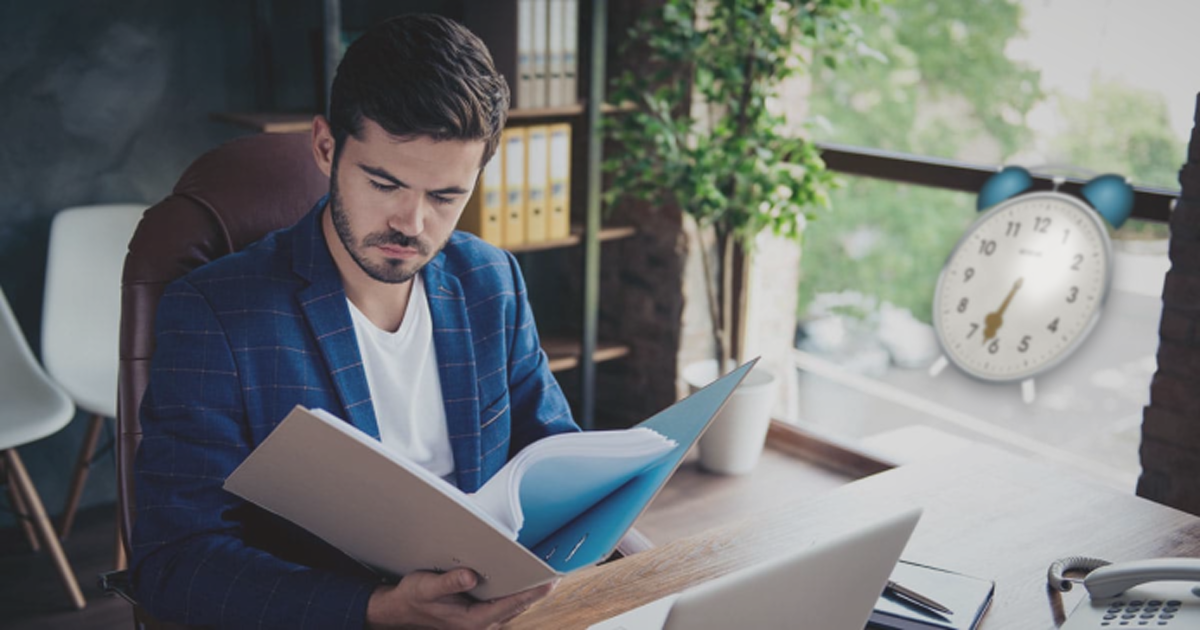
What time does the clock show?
6:32
